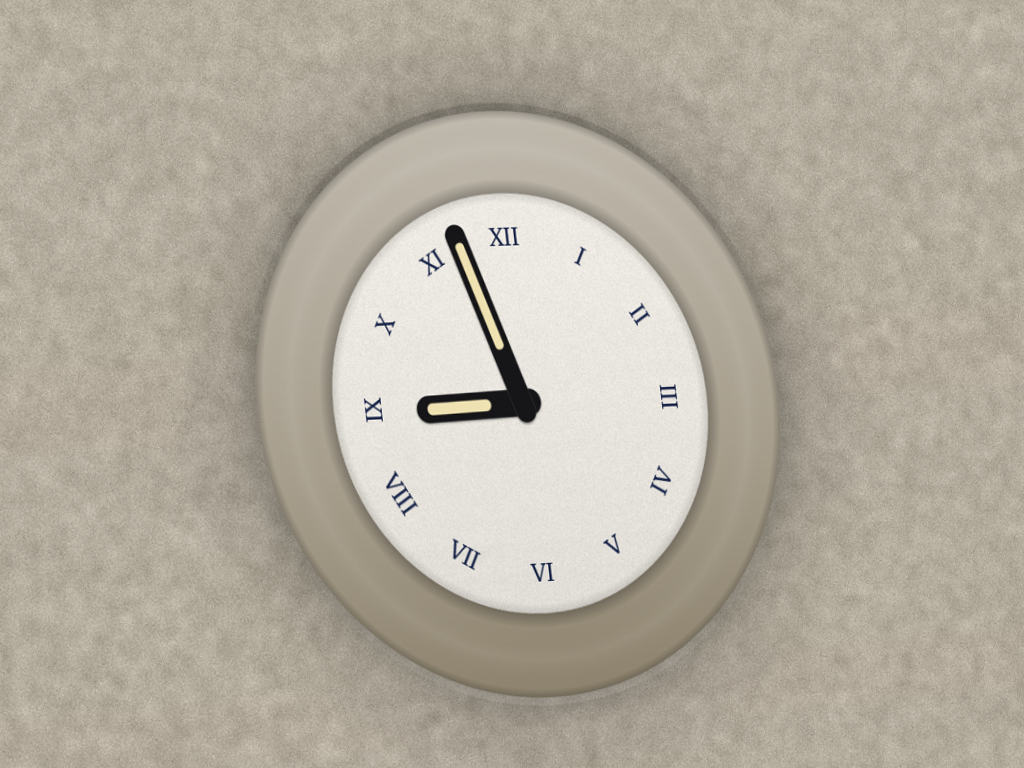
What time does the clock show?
8:57
